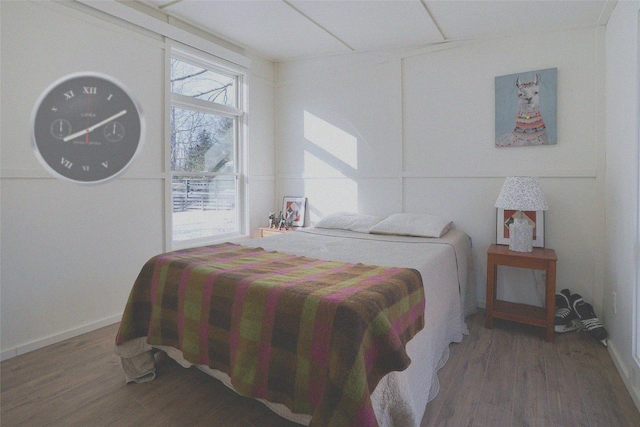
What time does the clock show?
8:10
